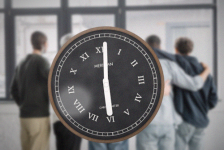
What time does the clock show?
6:01
